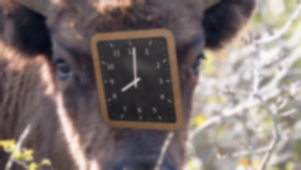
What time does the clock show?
8:01
